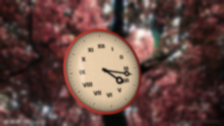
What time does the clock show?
4:17
